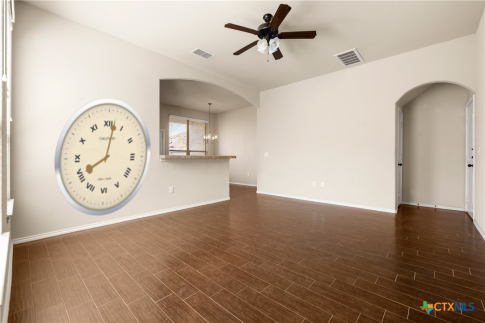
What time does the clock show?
8:02
